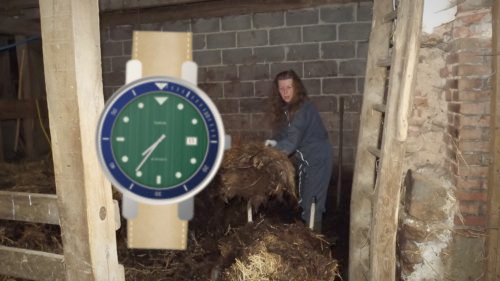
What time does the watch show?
7:36
